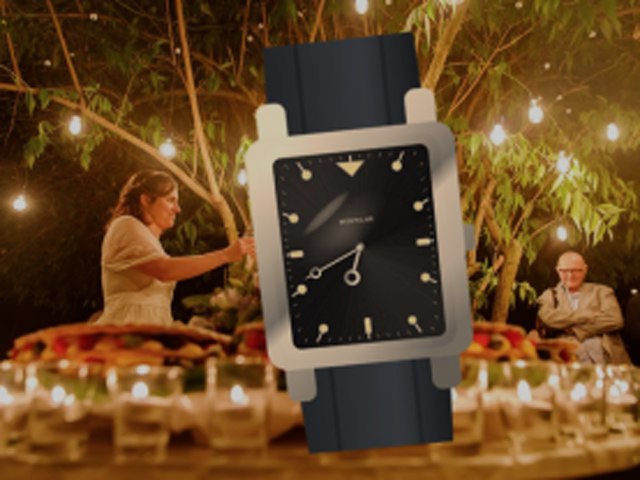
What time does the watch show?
6:41
